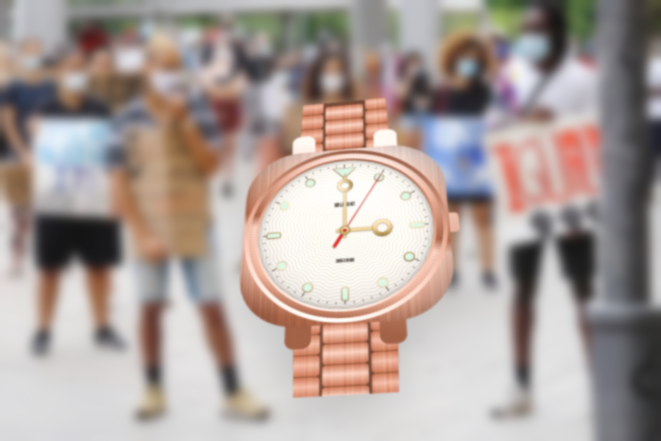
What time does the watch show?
3:00:05
